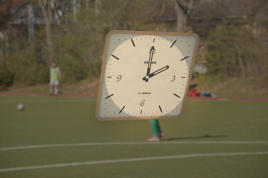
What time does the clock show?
2:00
